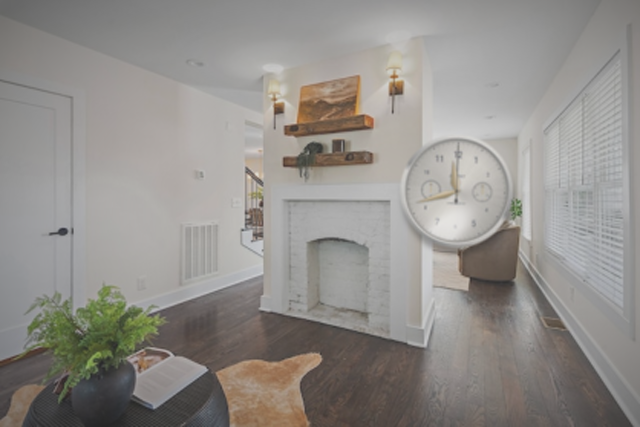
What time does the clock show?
11:42
